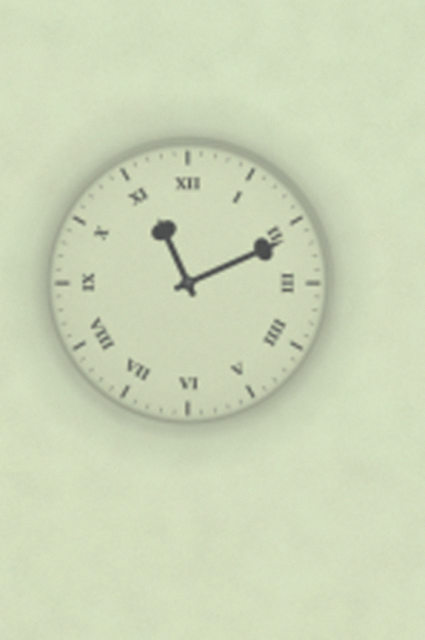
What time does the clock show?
11:11
